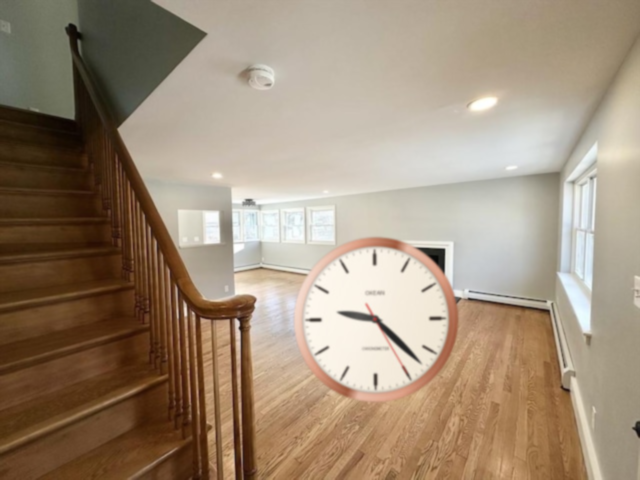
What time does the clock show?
9:22:25
